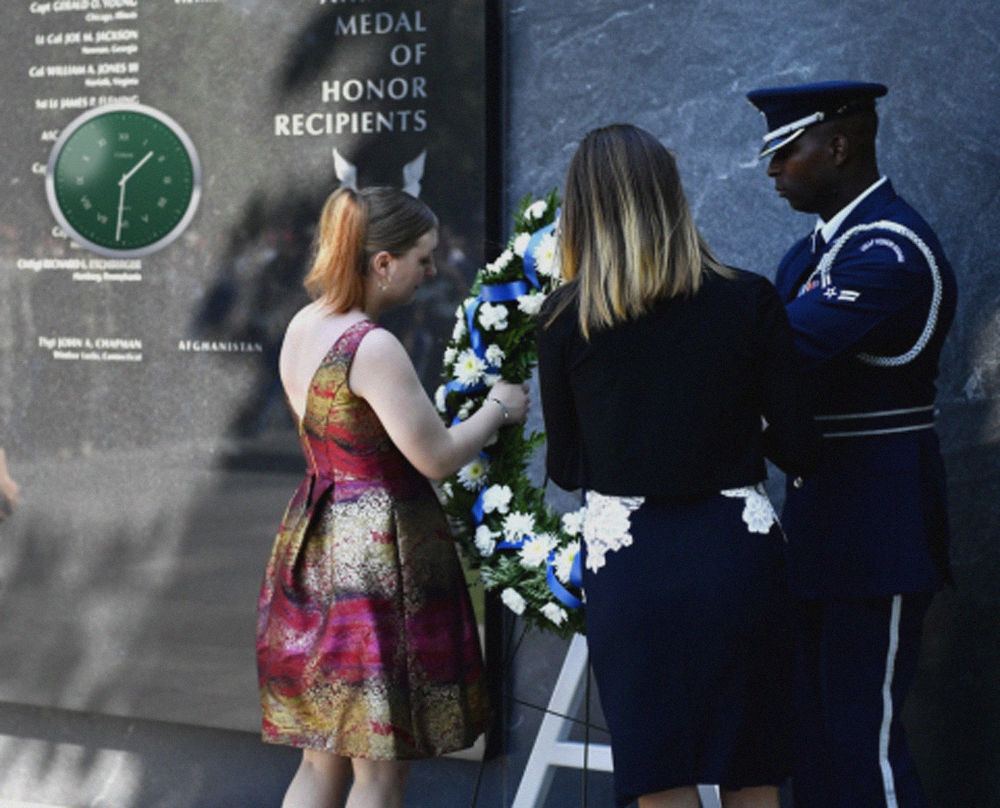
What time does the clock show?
1:31
